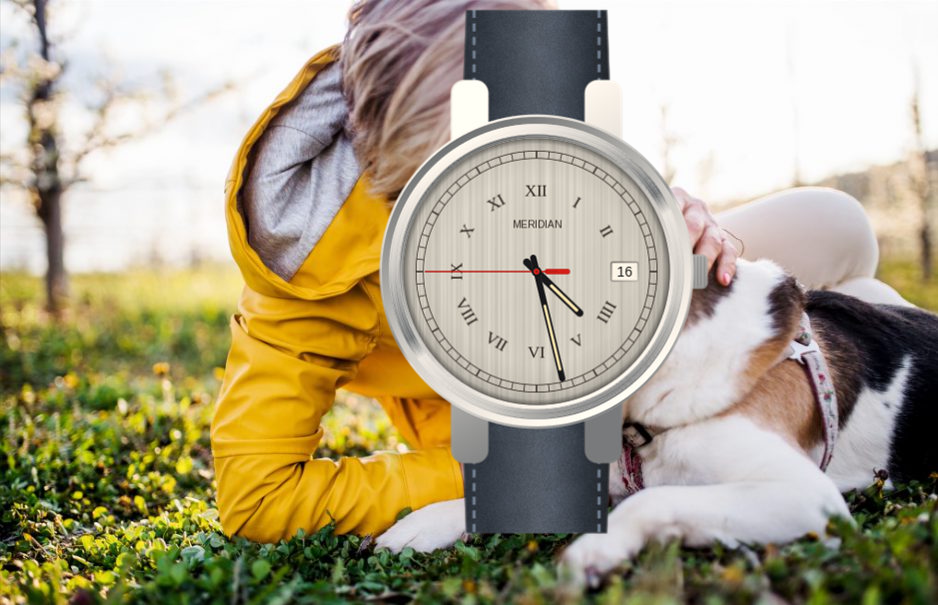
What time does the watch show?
4:27:45
